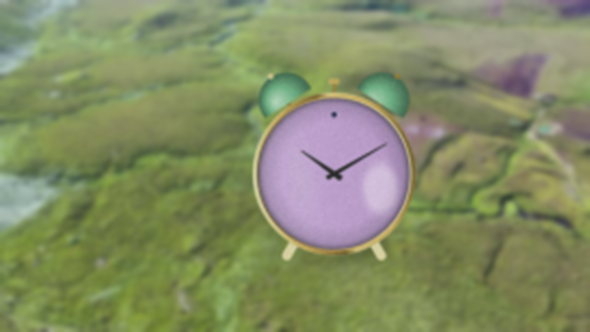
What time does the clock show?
10:10
